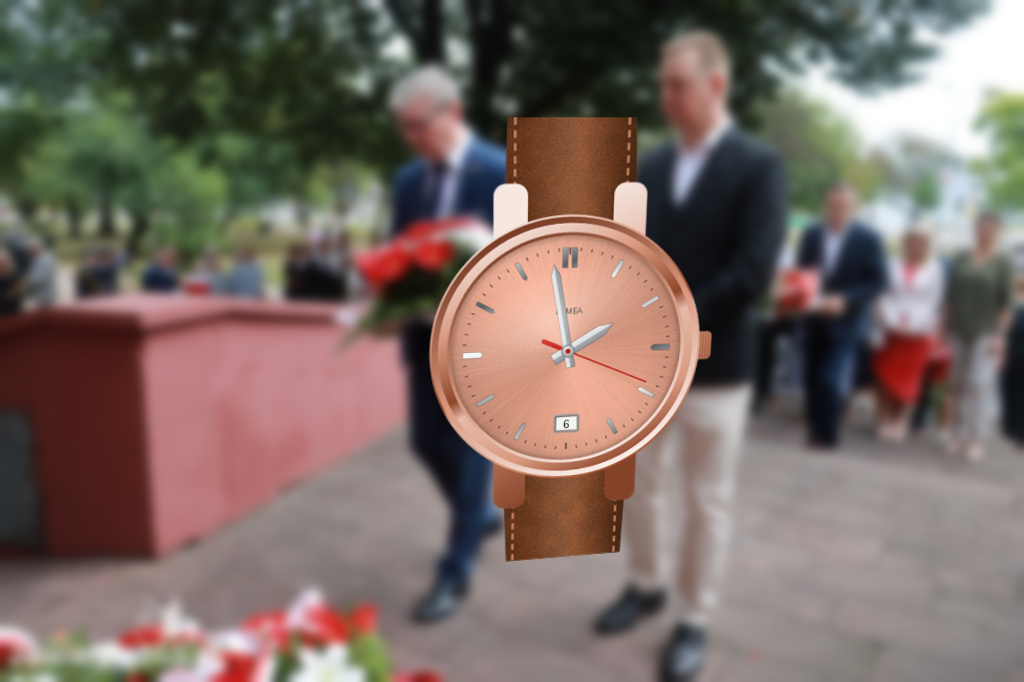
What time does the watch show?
1:58:19
